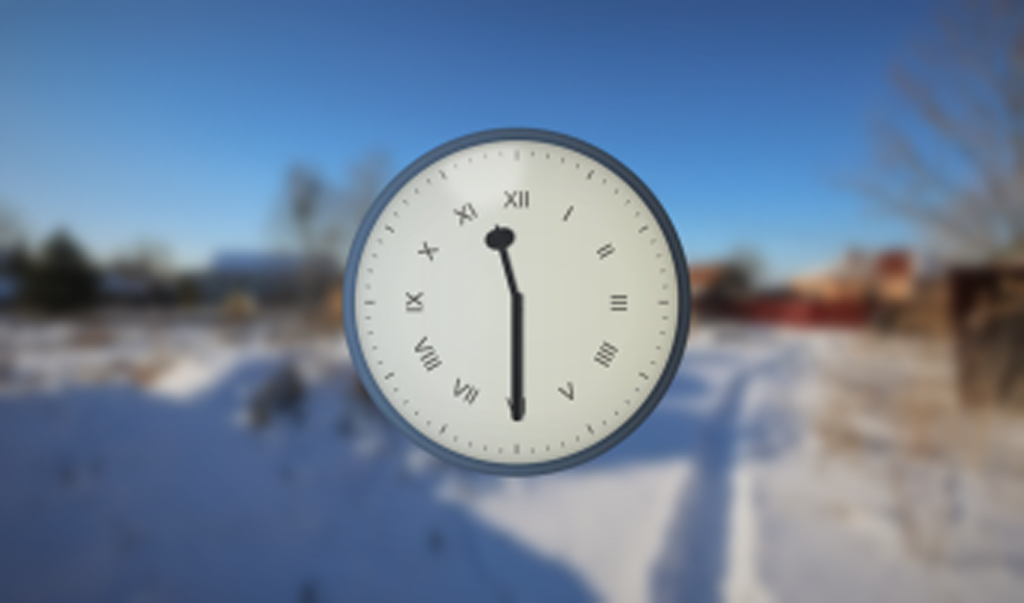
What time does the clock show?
11:30
